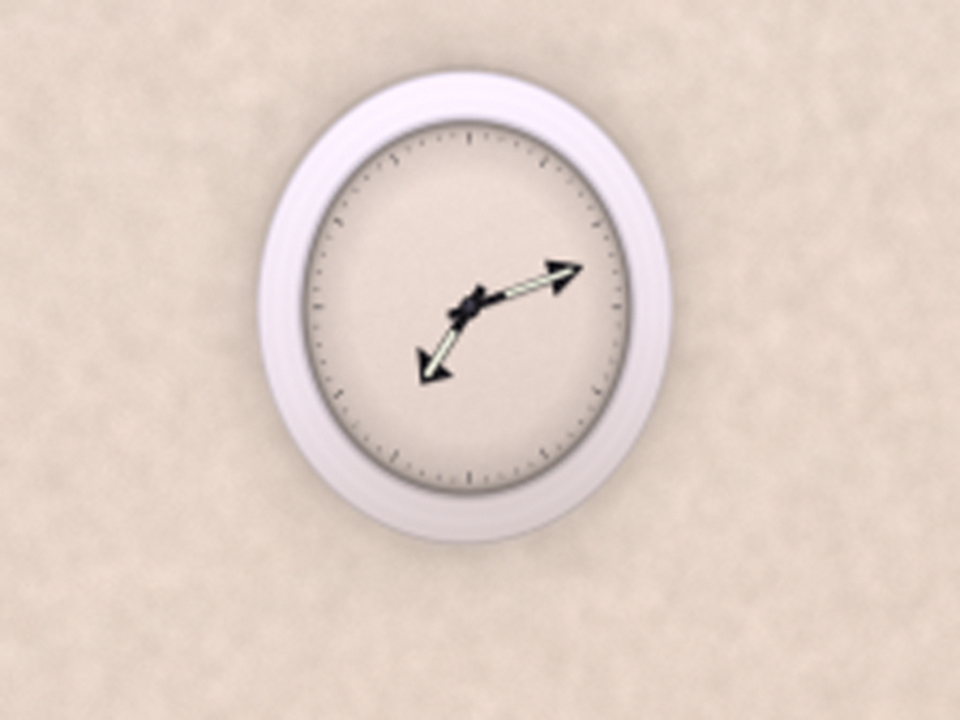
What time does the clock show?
7:12
